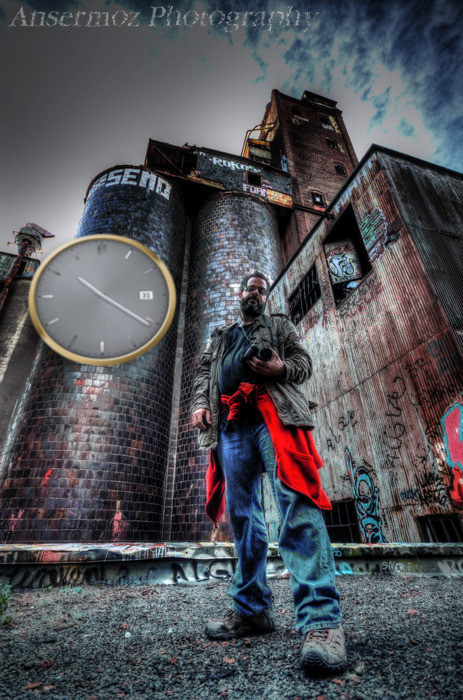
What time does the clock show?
10:21
